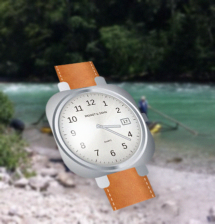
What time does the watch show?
3:22
